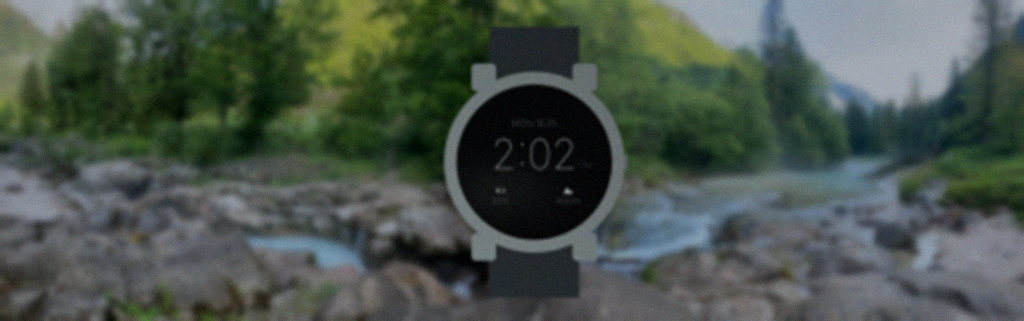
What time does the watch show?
2:02
